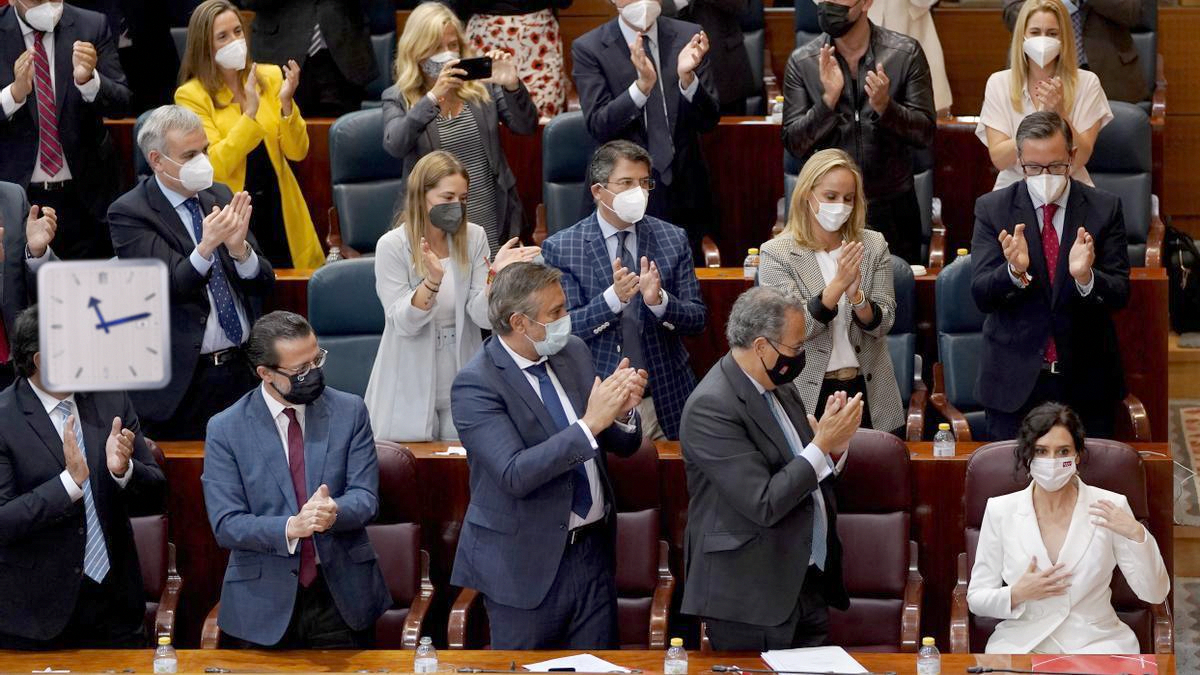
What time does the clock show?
11:13
